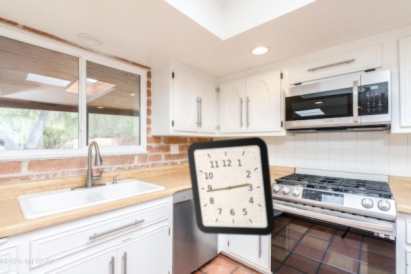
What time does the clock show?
2:44
